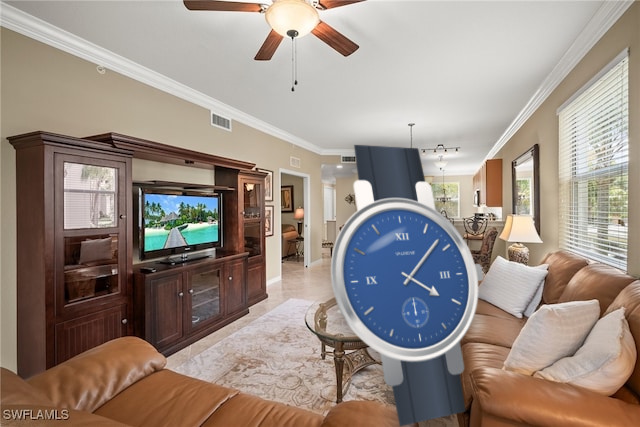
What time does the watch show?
4:08
